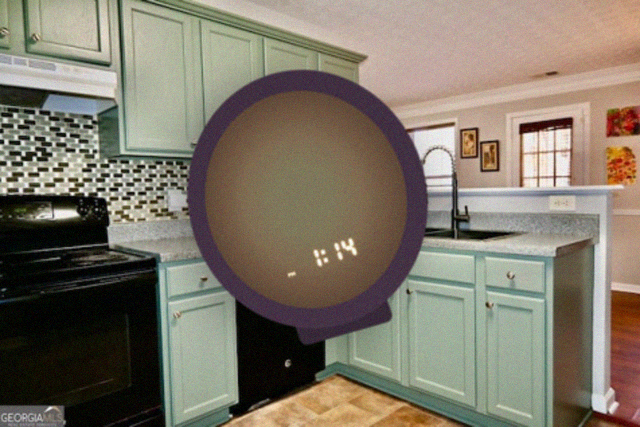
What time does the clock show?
1:14
